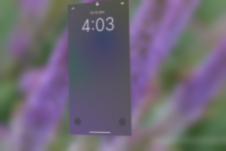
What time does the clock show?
4:03
